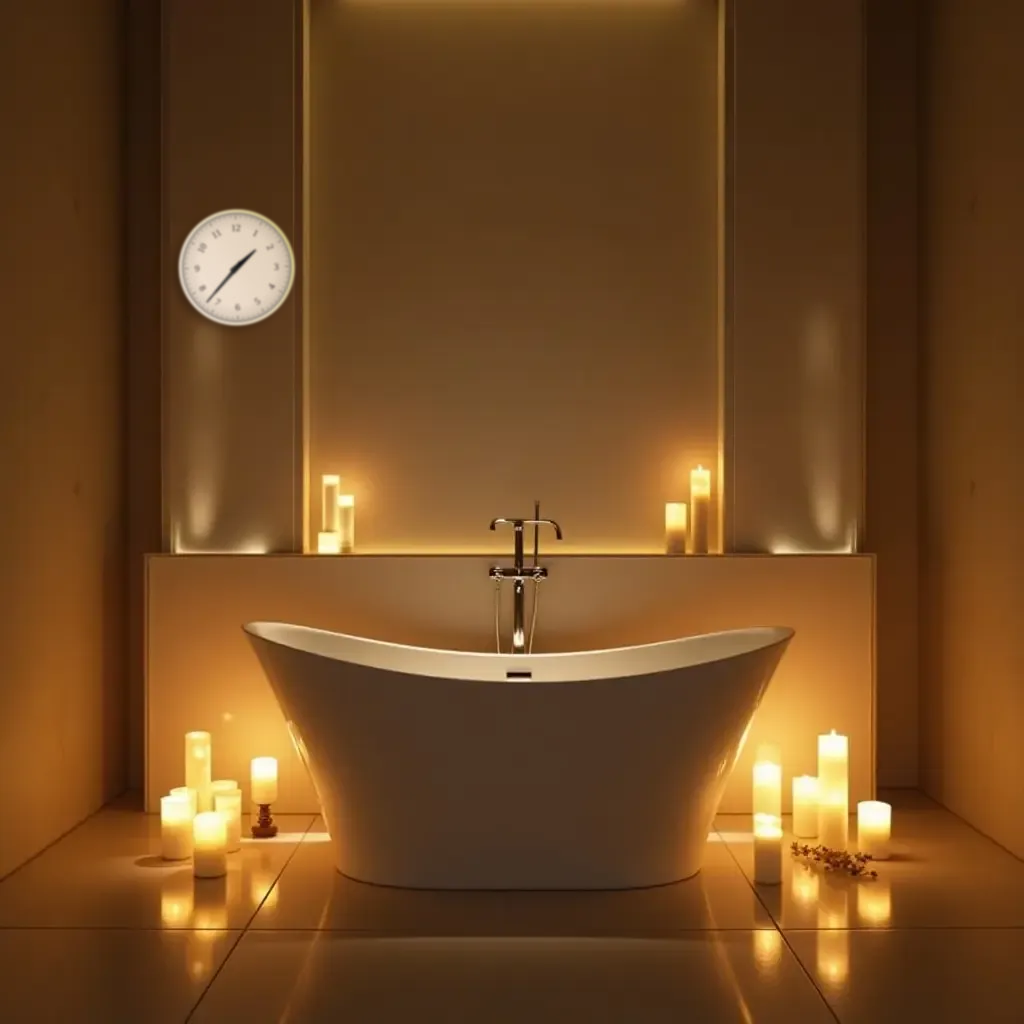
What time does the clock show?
1:37
